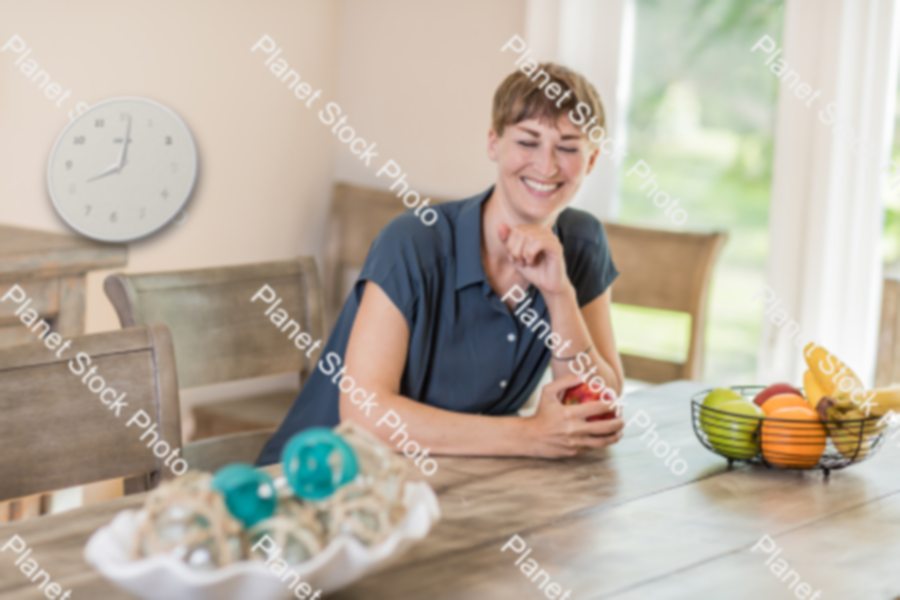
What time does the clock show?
8:01
